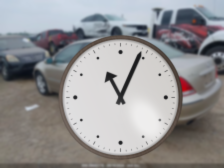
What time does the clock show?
11:04
